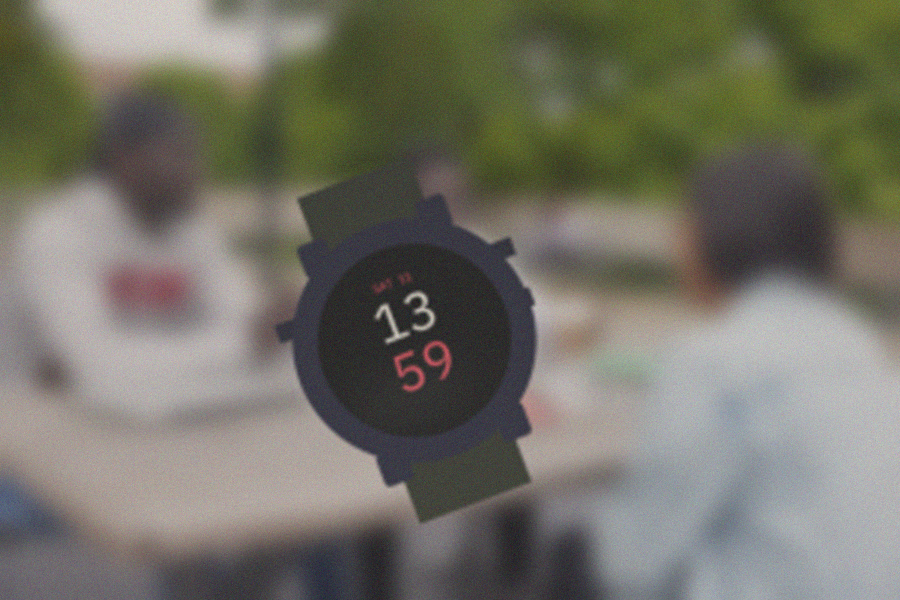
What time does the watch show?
13:59
